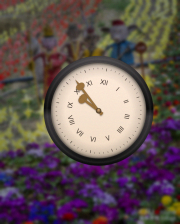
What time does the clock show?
9:52
